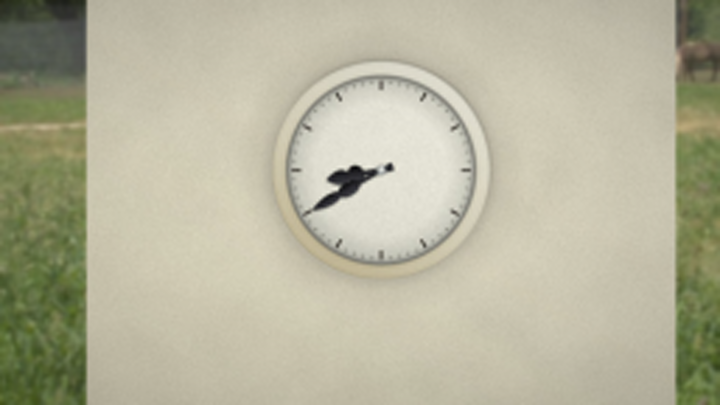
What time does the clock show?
8:40
